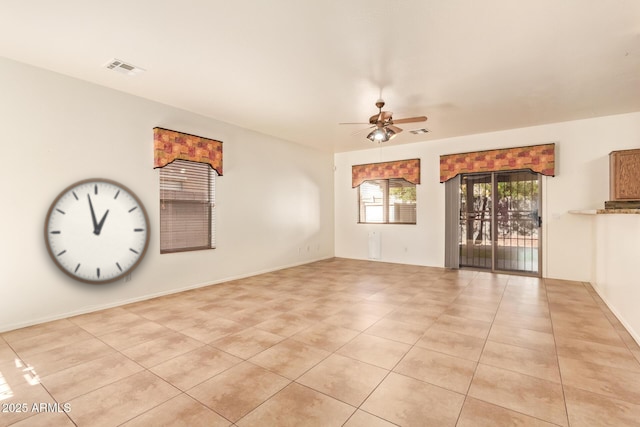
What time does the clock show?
12:58
